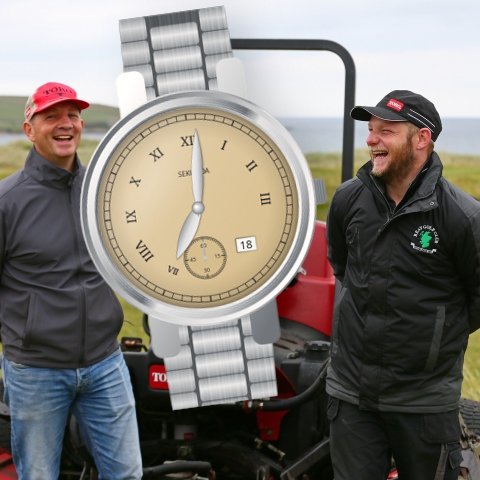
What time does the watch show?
7:01
